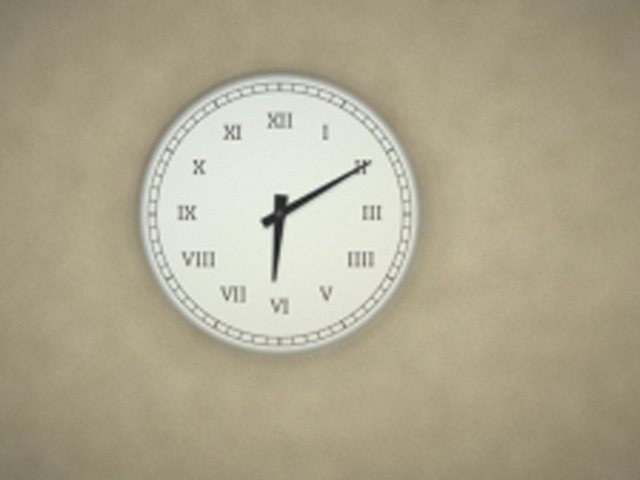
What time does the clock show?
6:10
